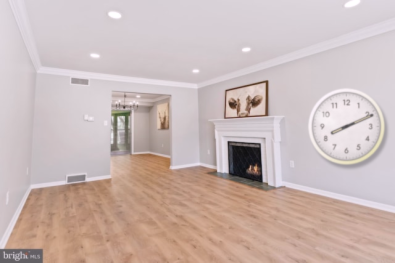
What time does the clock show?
8:11
